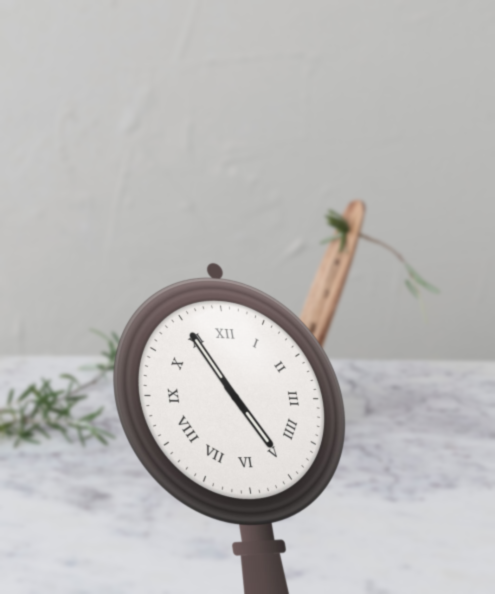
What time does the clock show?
4:55
